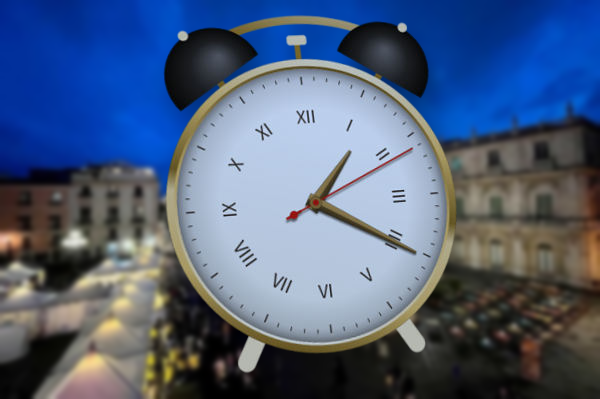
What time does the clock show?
1:20:11
